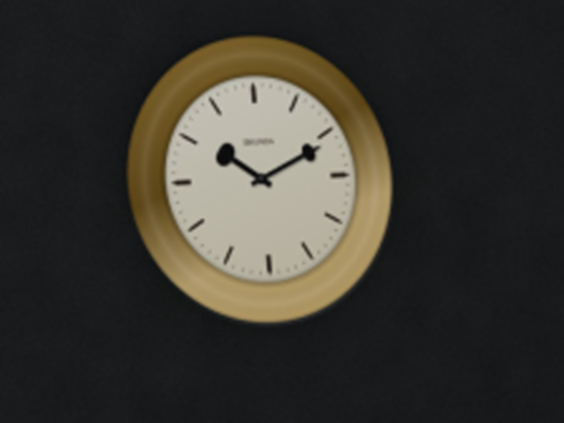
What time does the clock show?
10:11
